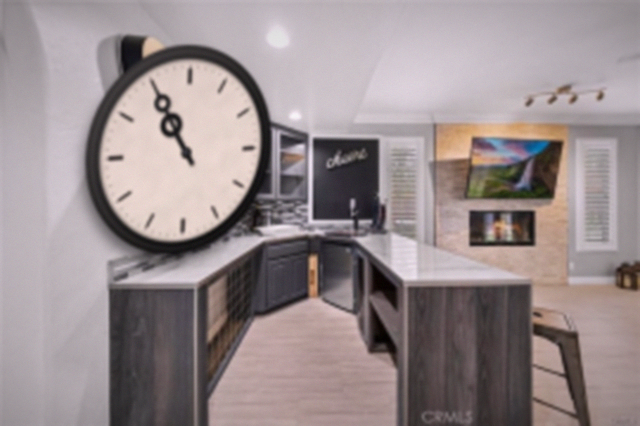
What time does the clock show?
10:55
